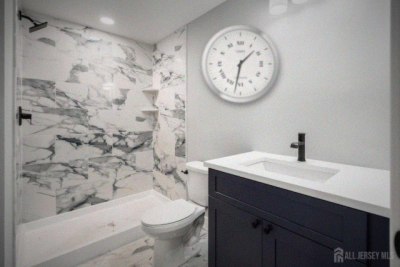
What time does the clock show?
1:32
